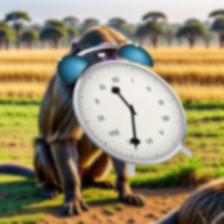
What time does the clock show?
11:34
